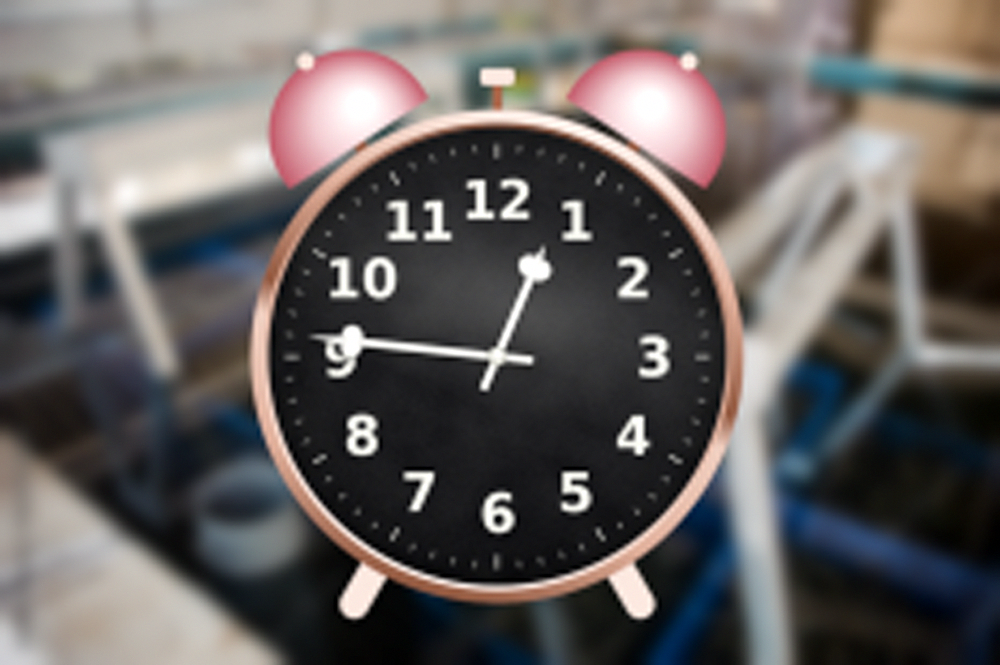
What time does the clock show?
12:46
